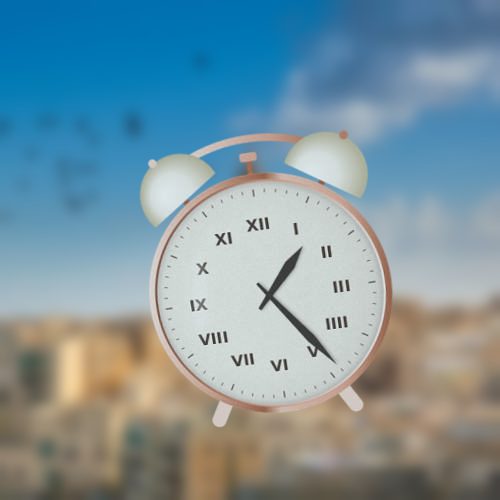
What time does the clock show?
1:24
